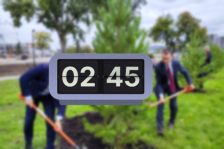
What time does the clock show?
2:45
